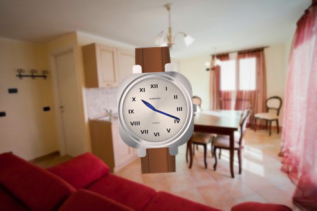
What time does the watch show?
10:19
